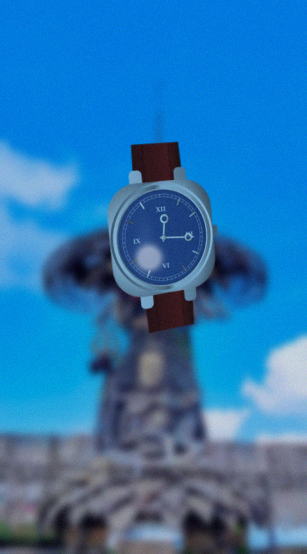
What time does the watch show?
12:16
